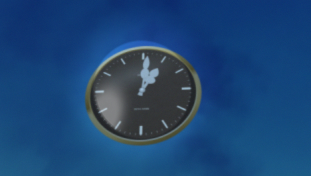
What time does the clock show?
1:01
